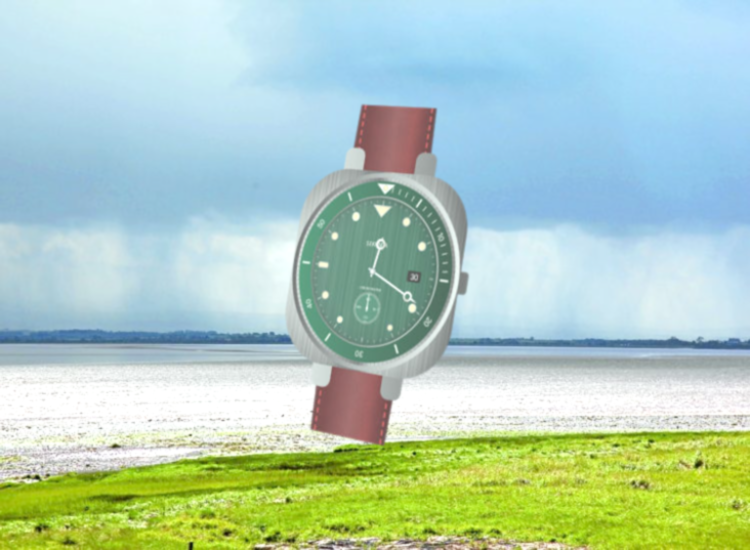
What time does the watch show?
12:19
